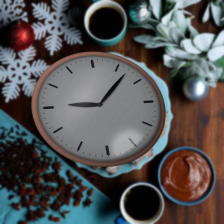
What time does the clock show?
9:07
